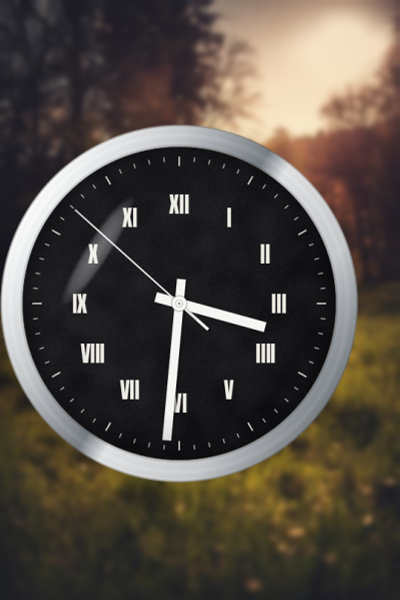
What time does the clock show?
3:30:52
